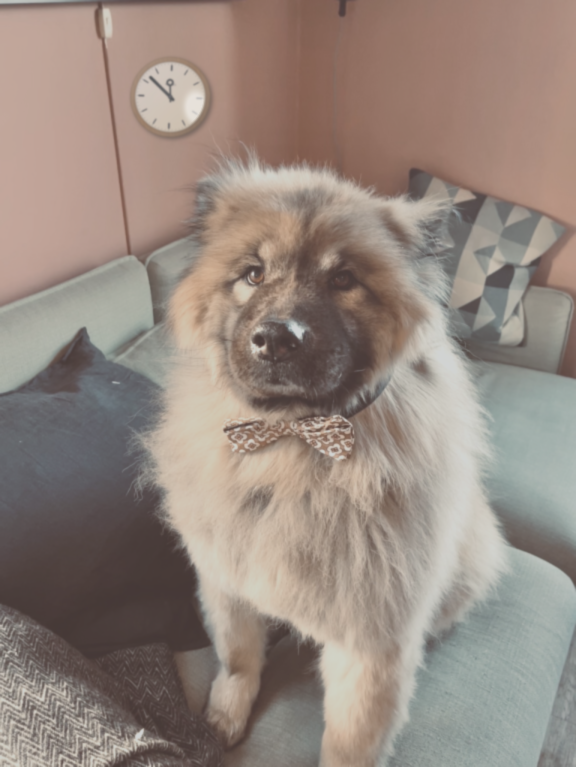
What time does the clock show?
11:52
